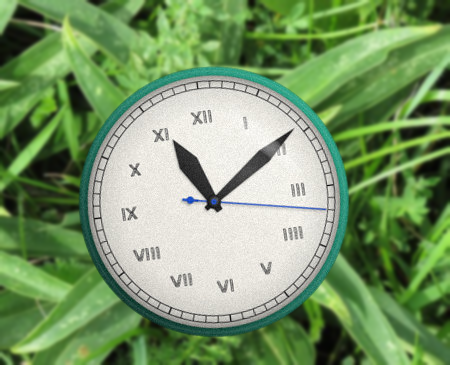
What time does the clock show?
11:09:17
